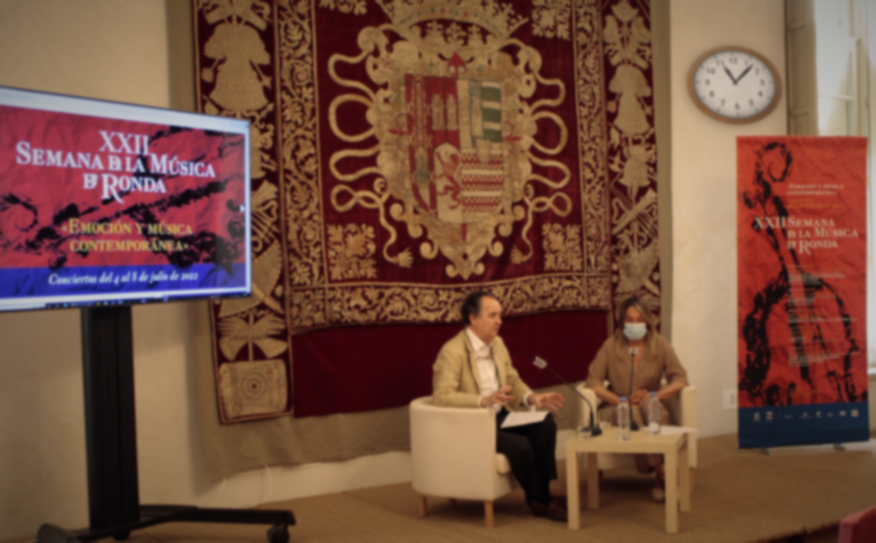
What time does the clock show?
11:07
